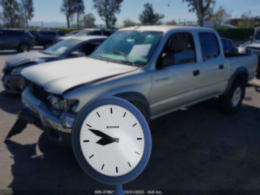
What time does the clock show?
8:49
